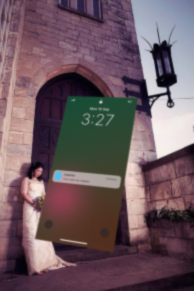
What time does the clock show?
3:27
